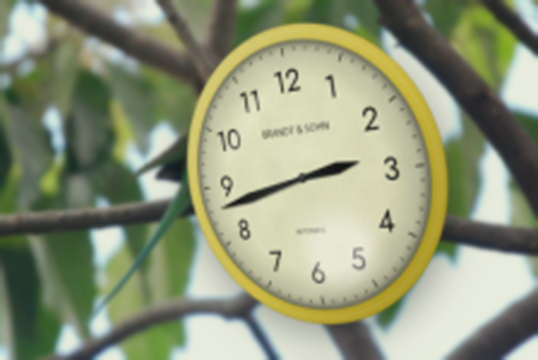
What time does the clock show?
2:43
